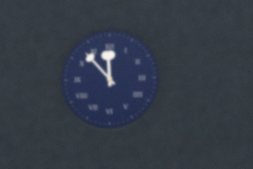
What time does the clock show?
11:53
